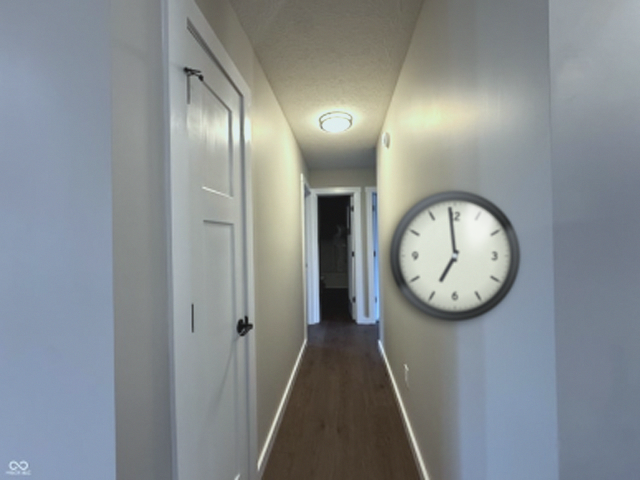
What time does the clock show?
6:59
